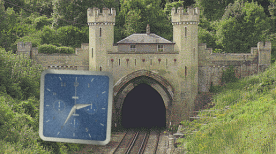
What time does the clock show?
2:35
